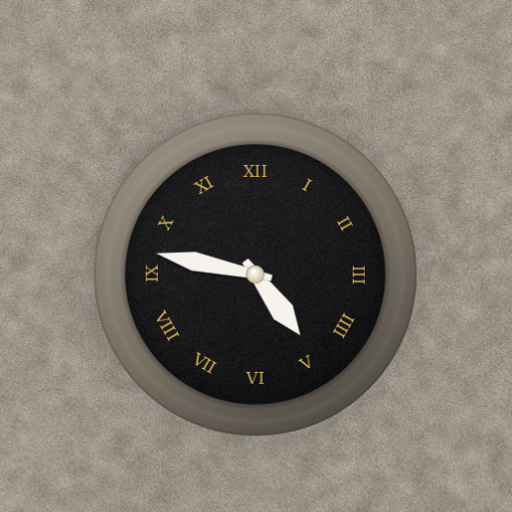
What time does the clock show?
4:47
